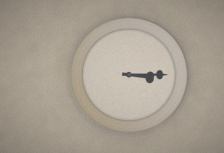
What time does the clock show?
3:15
